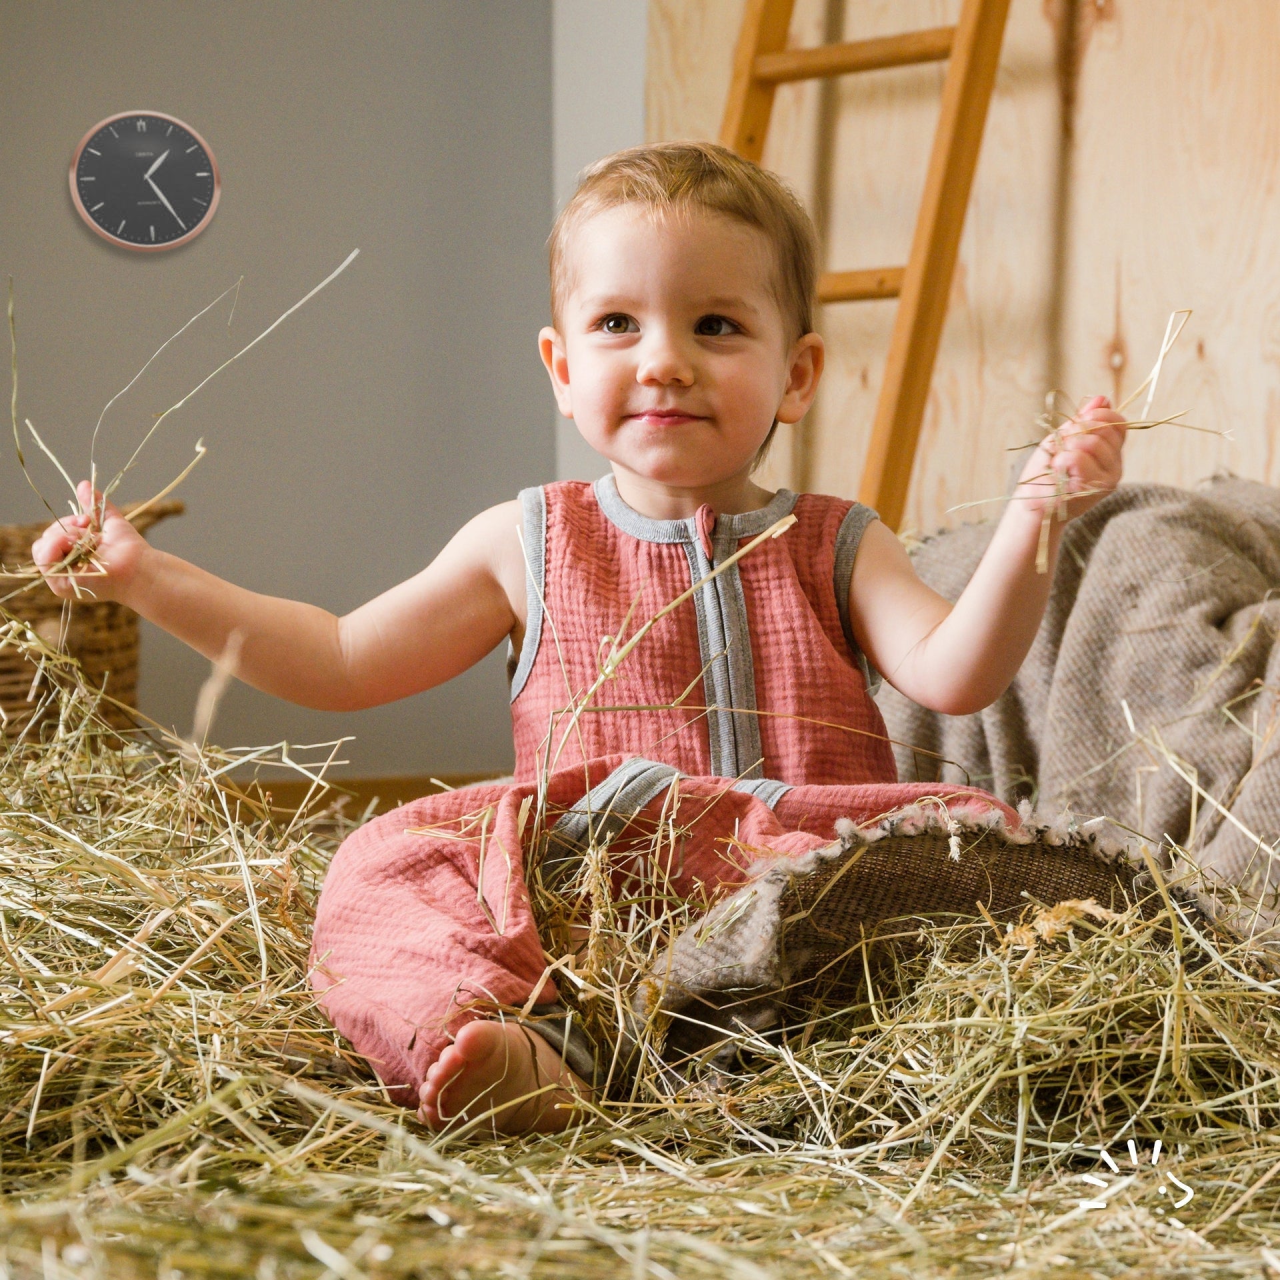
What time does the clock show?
1:25
